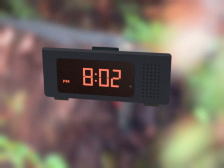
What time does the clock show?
8:02
